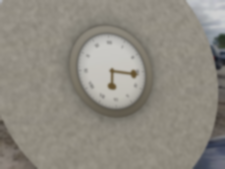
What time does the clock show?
6:16
